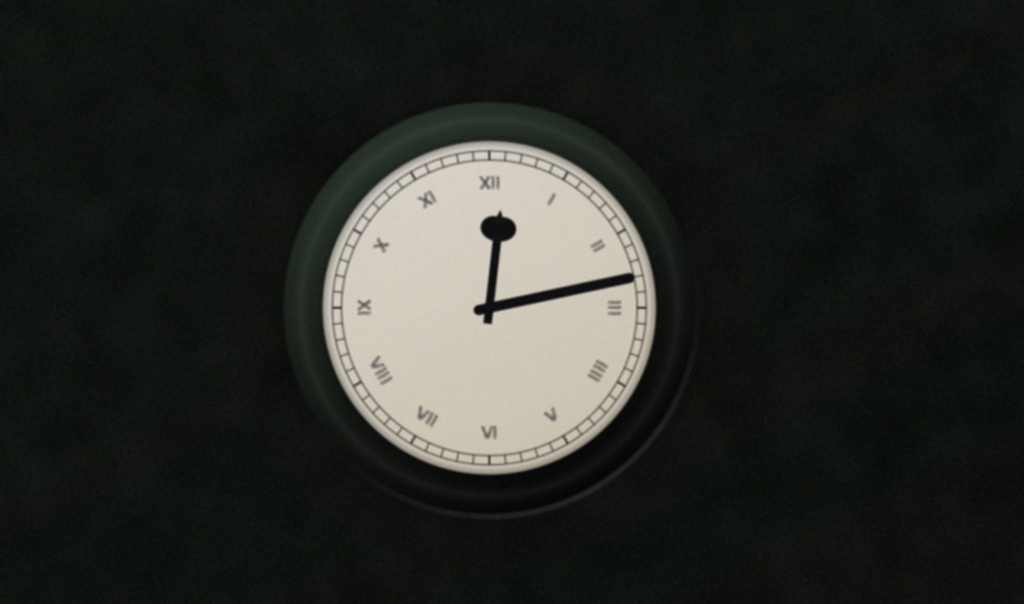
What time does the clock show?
12:13
